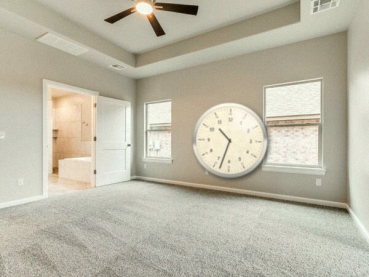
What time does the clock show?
10:33
